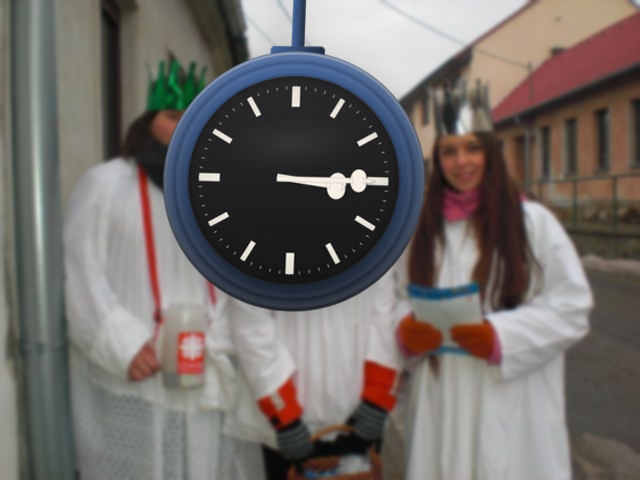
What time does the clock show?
3:15
